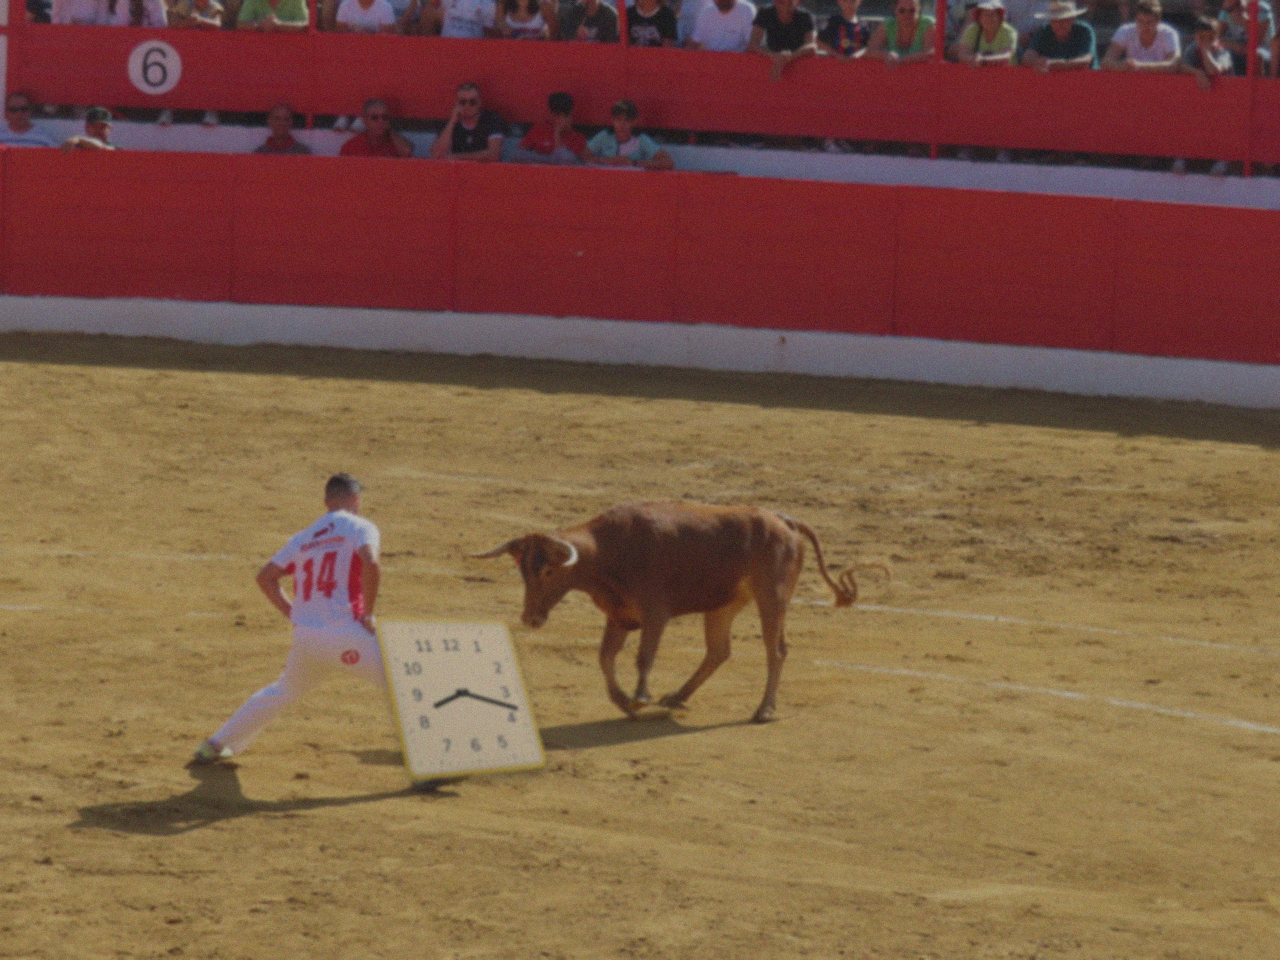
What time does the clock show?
8:18
